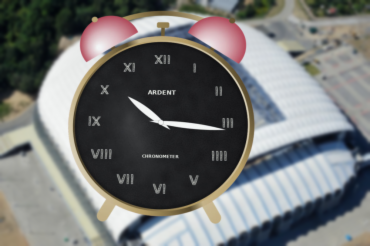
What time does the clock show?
10:16
